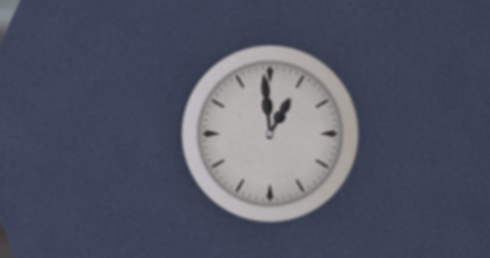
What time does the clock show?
12:59
